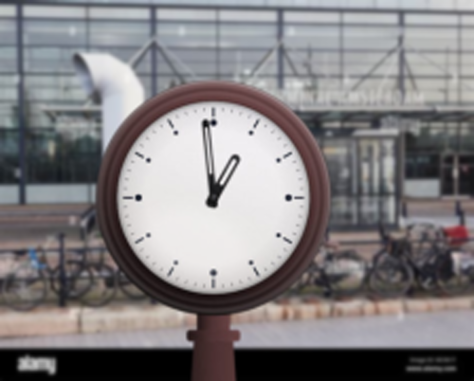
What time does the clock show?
12:59
